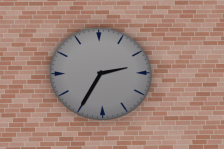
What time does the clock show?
2:35
